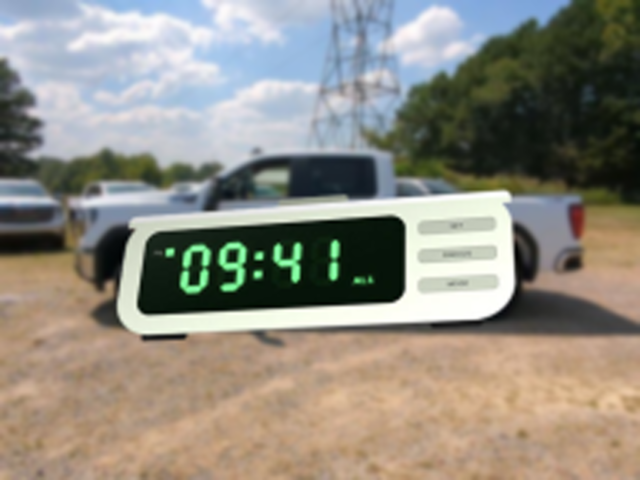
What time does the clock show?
9:41
